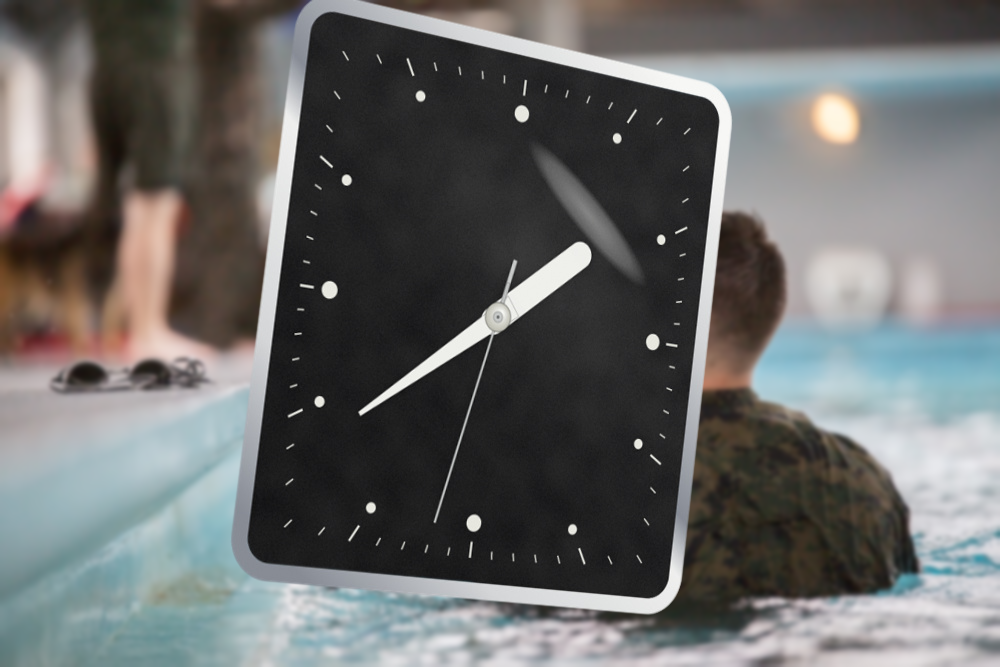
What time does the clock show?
1:38:32
